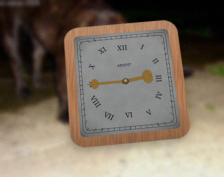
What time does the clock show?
2:45
